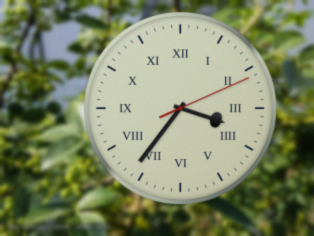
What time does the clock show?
3:36:11
